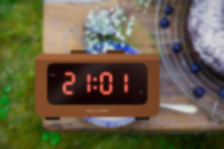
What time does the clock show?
21:01
